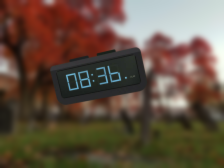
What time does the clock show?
8:36
